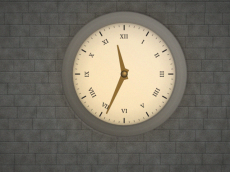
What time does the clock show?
11:34
